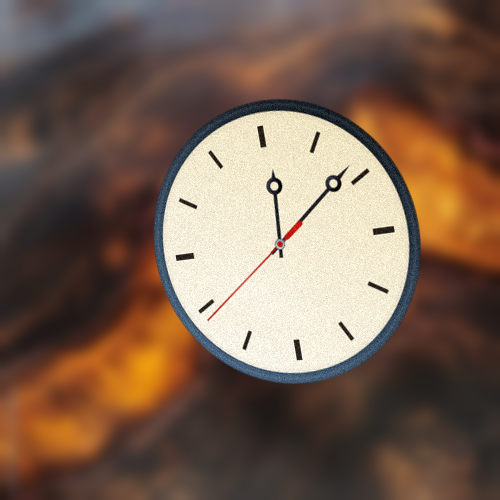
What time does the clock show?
12:08:39
